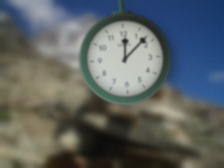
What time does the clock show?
12:08
